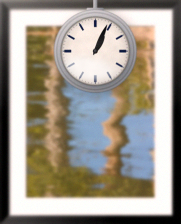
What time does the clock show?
1:04
